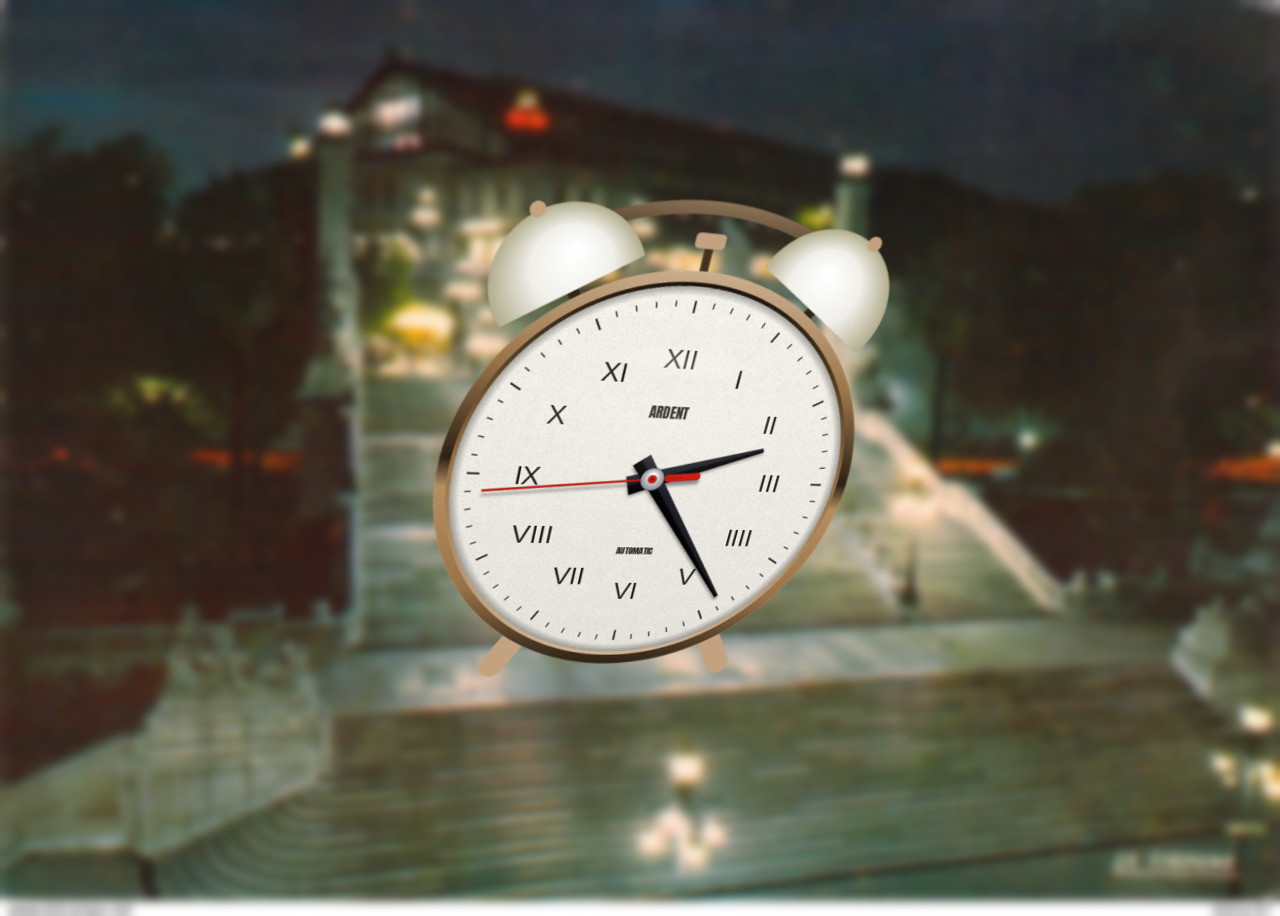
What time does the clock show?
2:23:44
